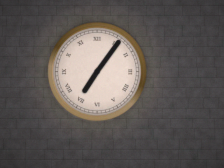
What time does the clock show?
7:06
